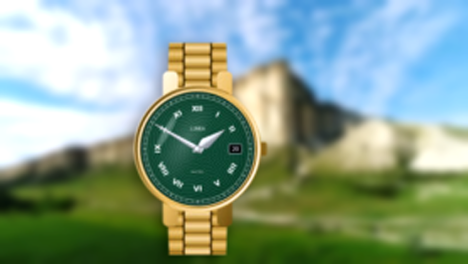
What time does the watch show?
1:50
